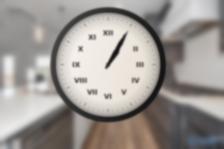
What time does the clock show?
1:05
